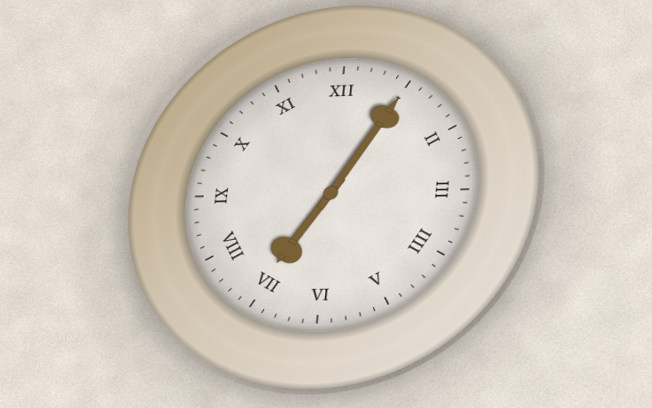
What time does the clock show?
7:05
